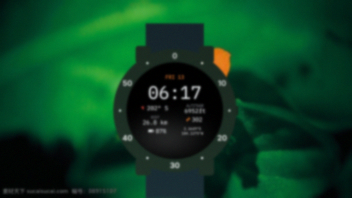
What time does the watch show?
6:17
